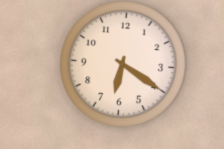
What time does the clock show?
6:20
